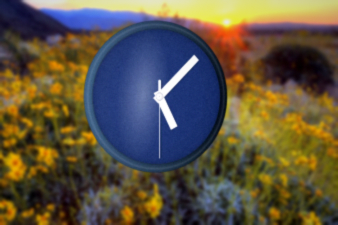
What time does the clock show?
5:07:30
